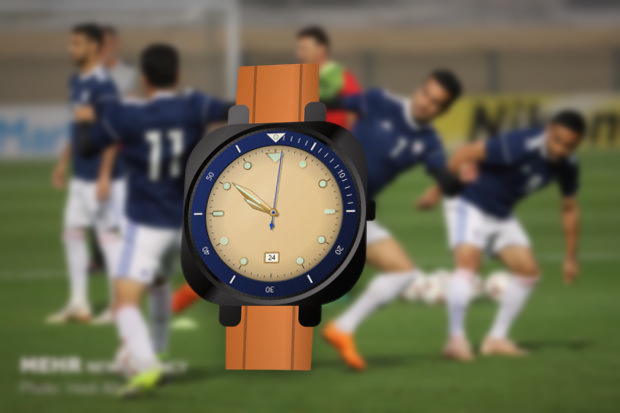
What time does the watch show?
9:51:01
